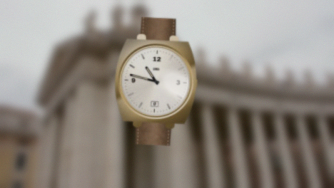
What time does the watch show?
10:47
